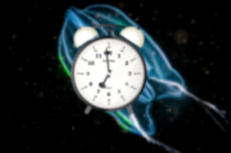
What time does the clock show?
6:59
